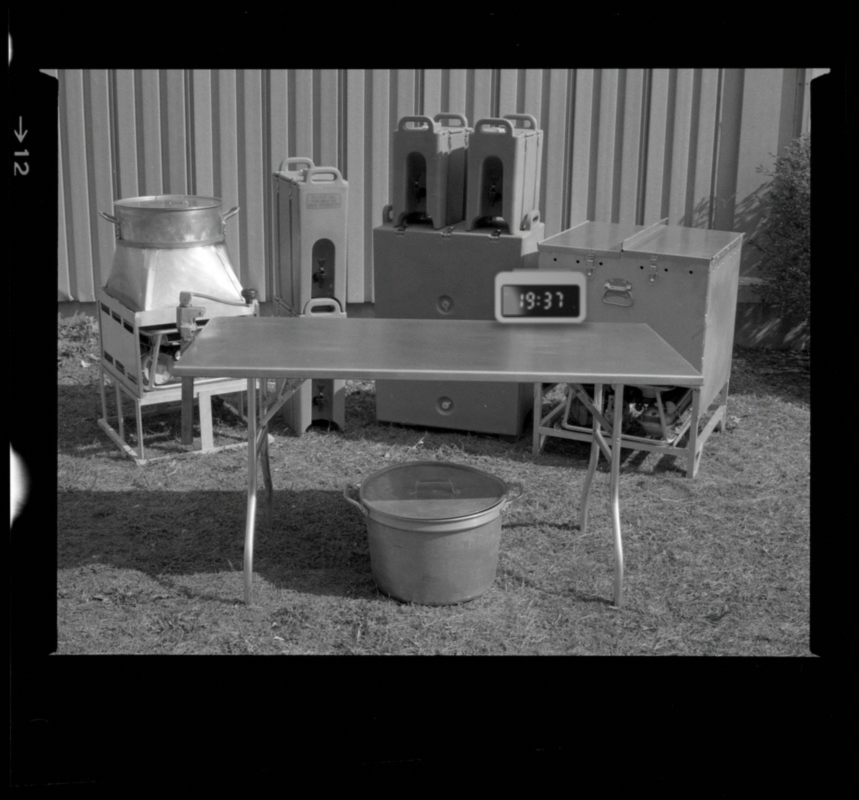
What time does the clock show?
19:37
